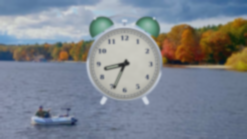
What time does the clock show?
8:34
